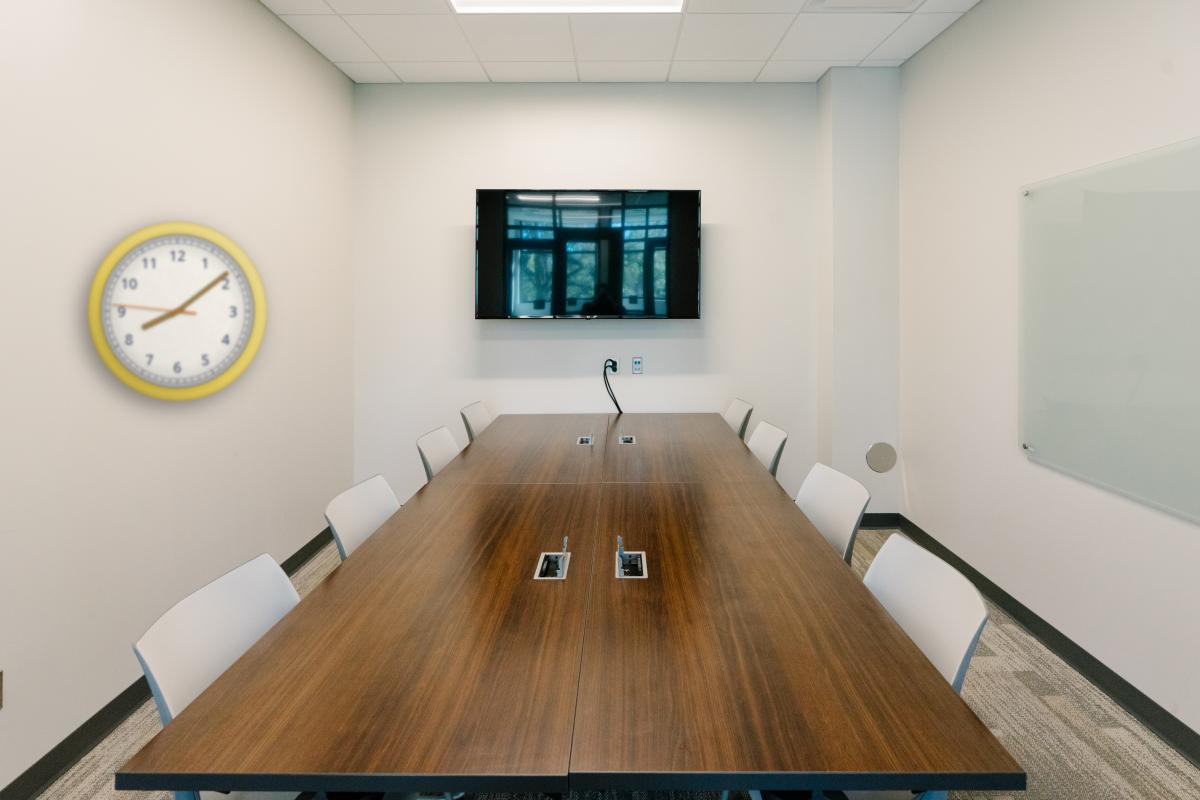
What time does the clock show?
8:08:46
